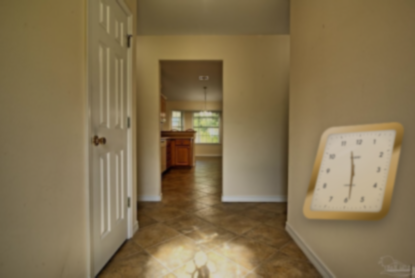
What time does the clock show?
11:29
